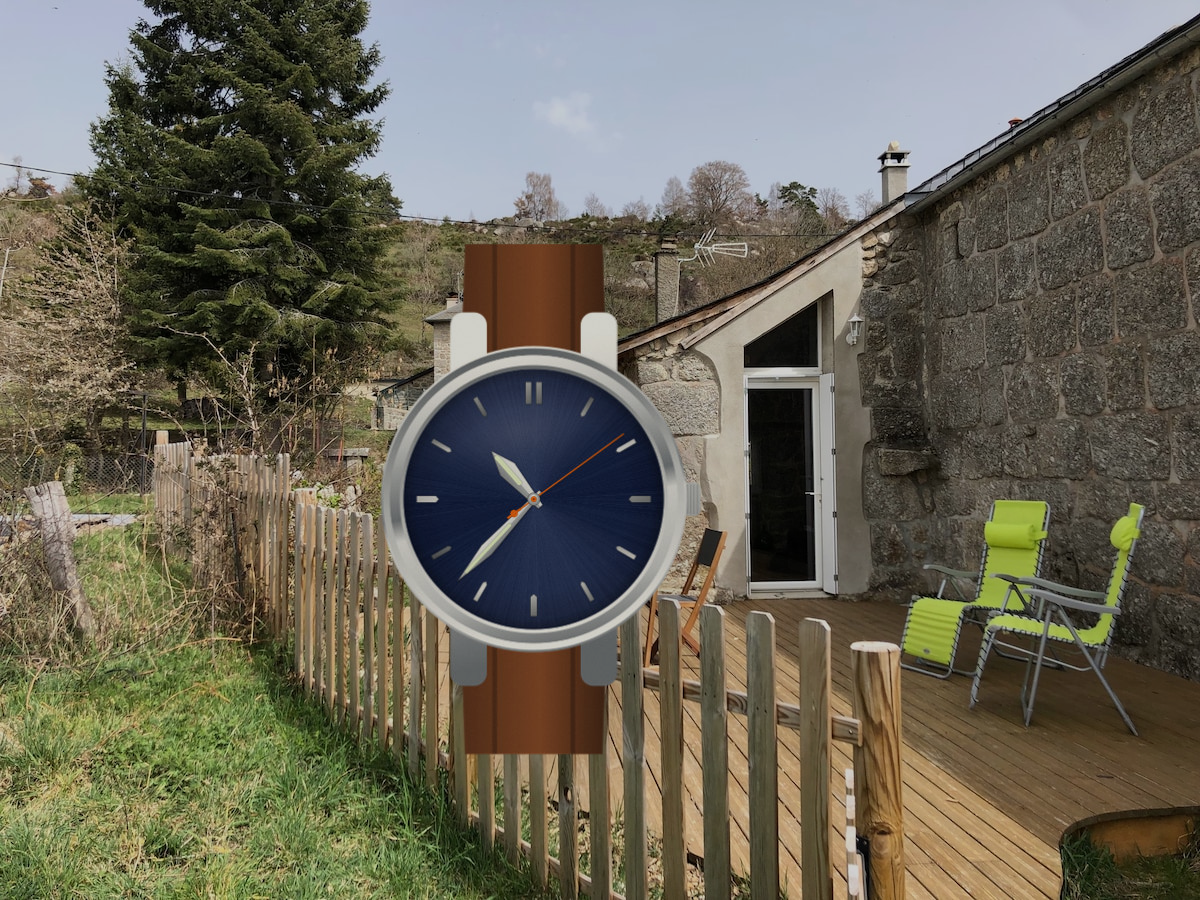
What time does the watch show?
10:37:09
